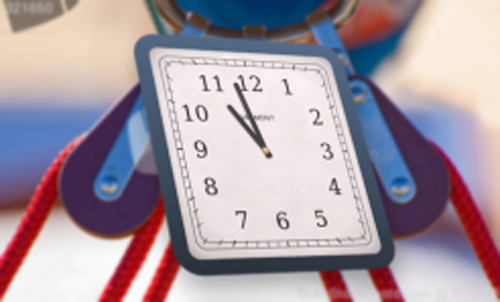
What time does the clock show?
10:58
